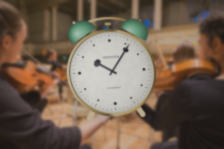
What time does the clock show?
10:06
